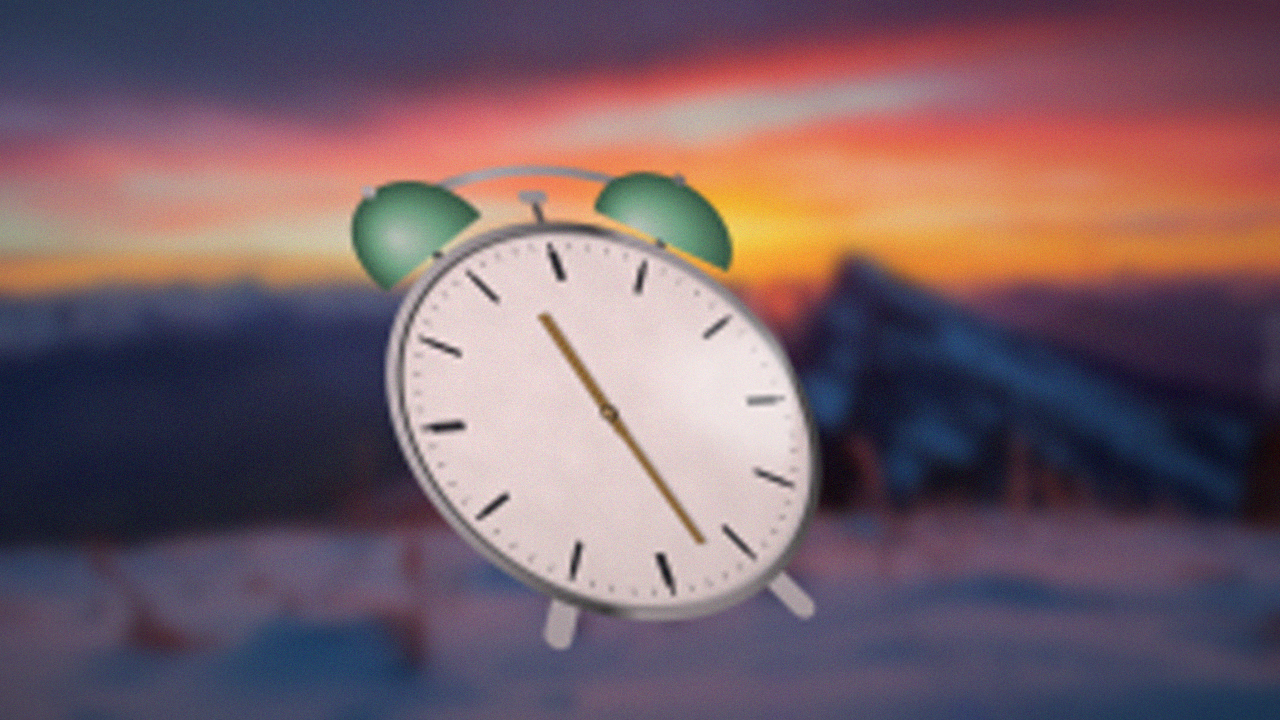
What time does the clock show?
11:27
